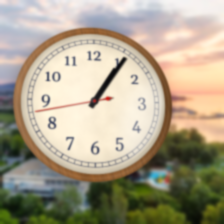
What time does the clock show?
1:05:43
